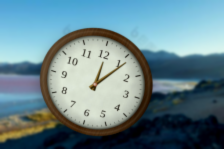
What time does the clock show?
12:06
